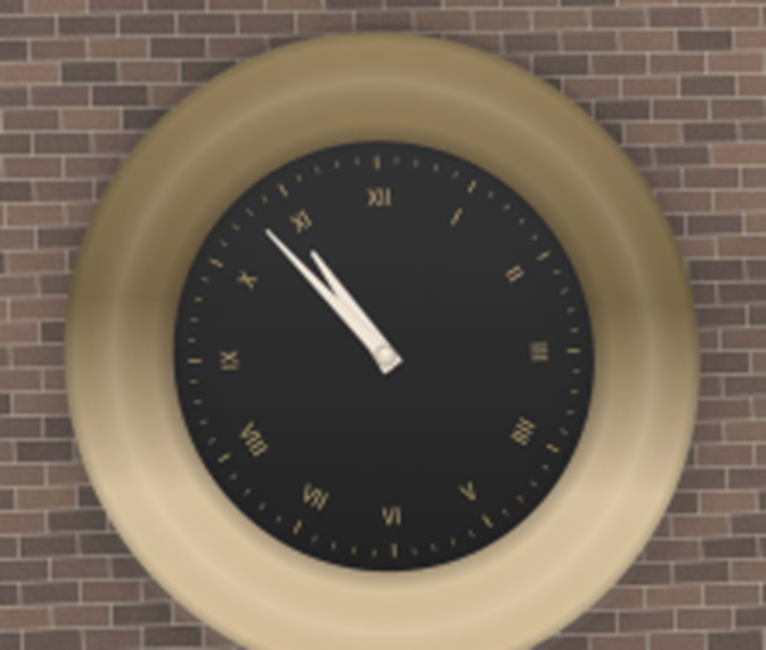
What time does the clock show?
10:53
